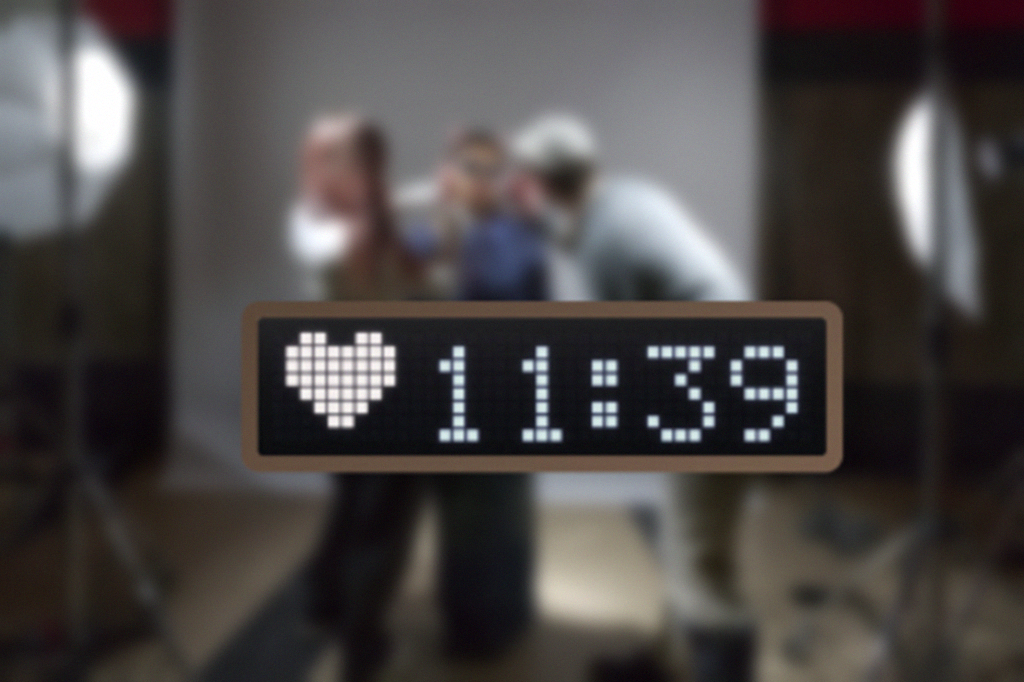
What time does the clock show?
11:39
